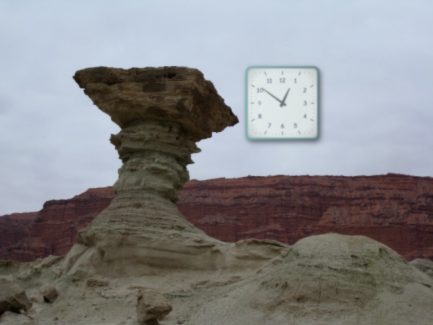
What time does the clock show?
12:51
